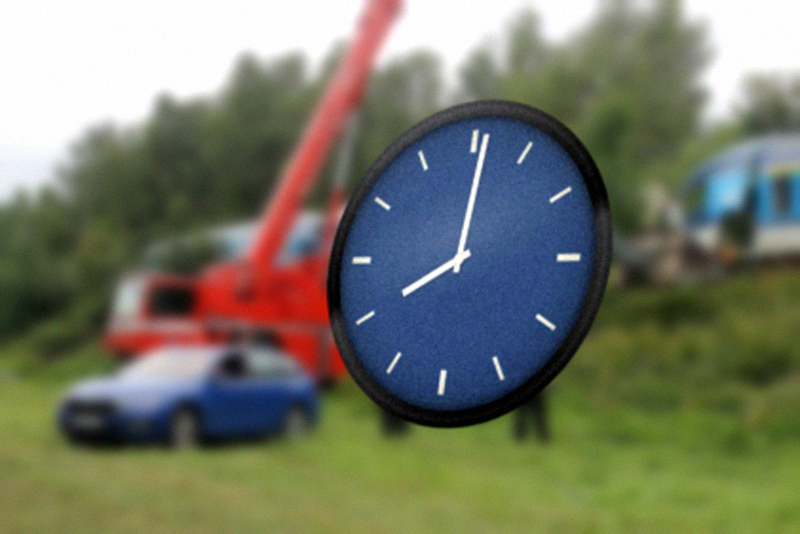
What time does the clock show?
8:01
